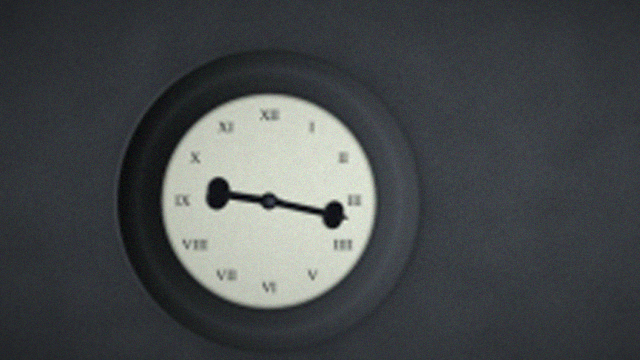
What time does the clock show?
9:17
